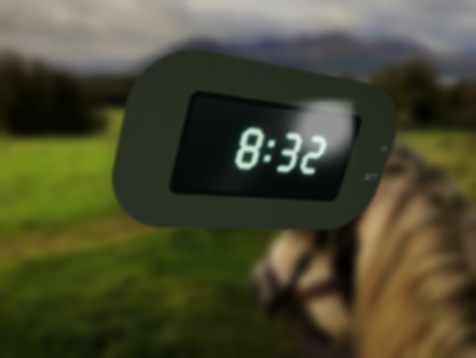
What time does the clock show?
8:32
